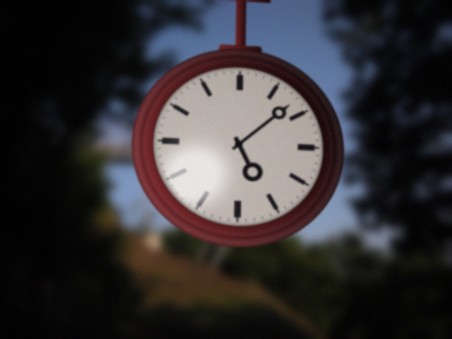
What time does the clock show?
5:08
